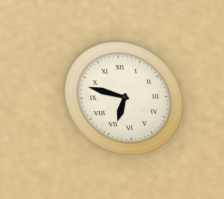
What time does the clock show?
6:48
